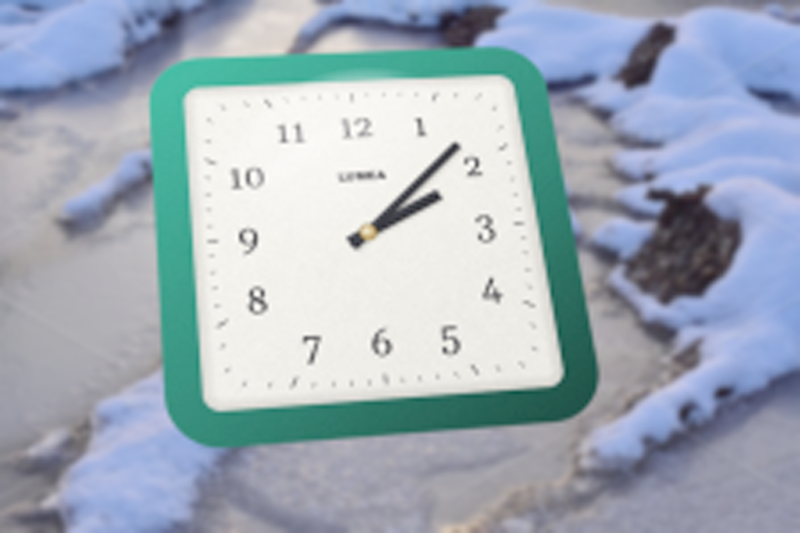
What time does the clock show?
2:08
